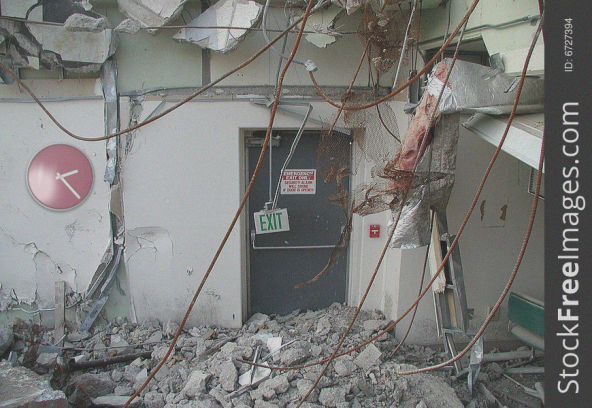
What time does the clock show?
2:23
